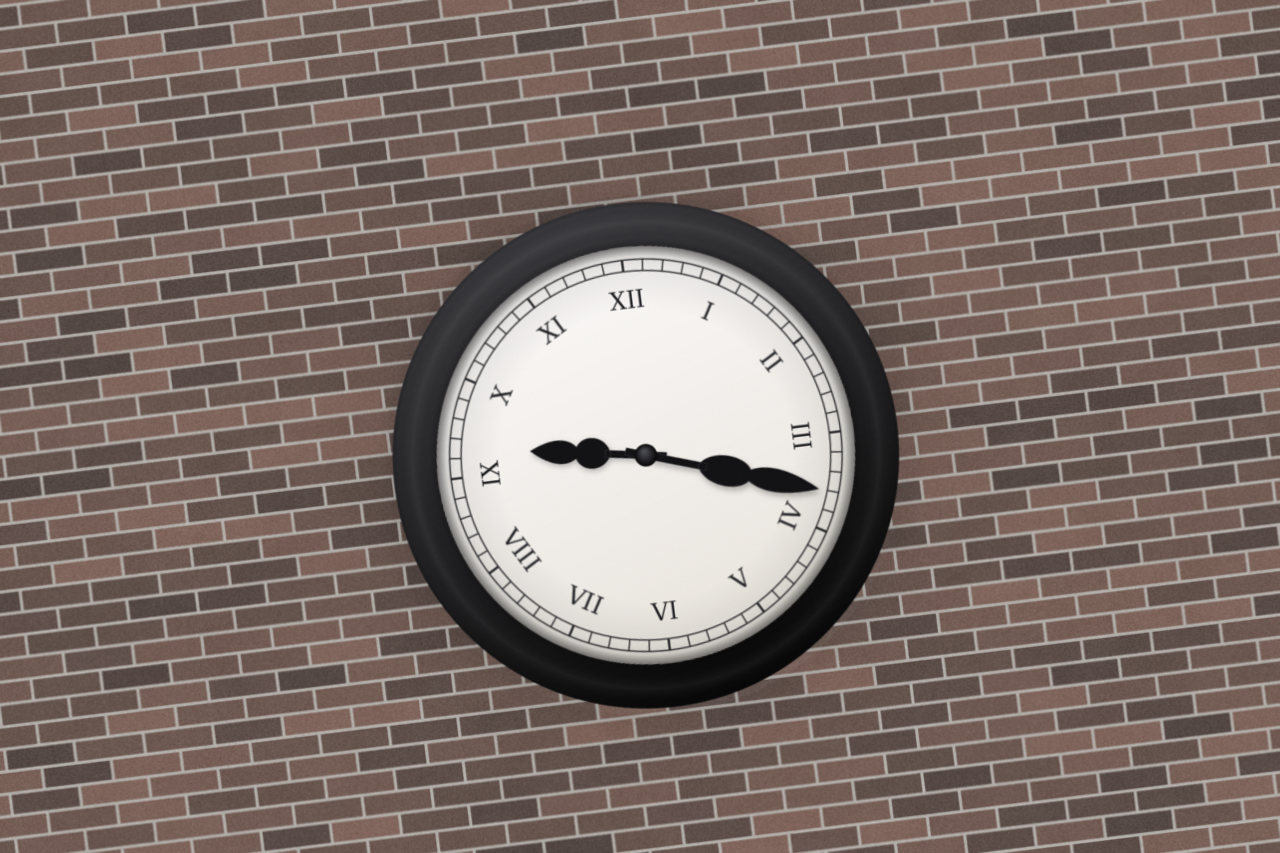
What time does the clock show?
9:18
